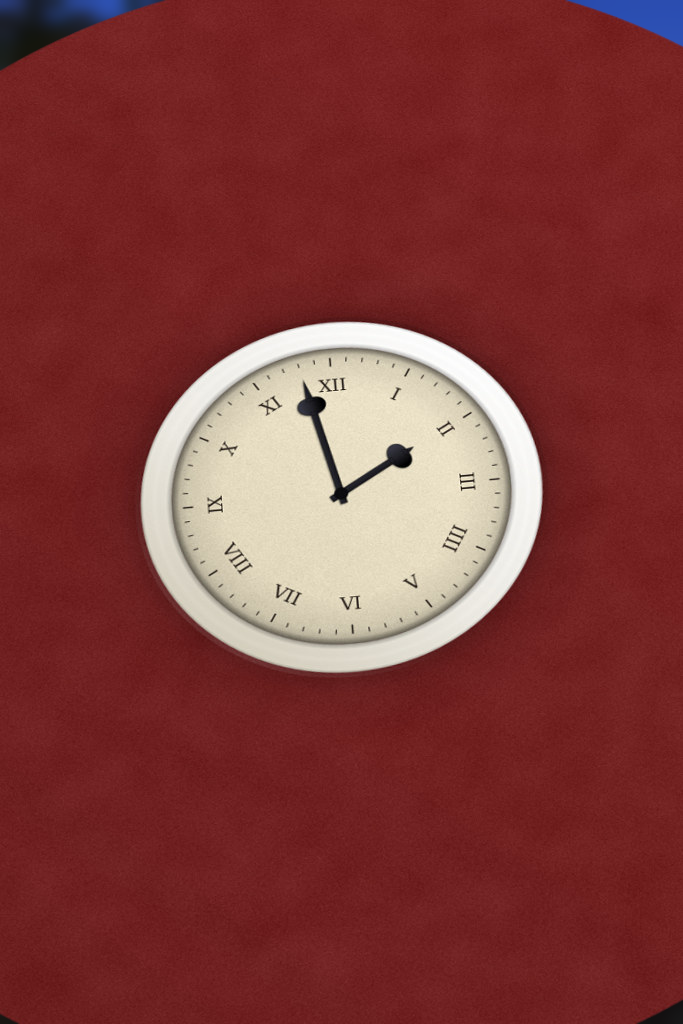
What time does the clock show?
1:58
